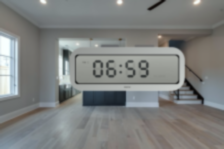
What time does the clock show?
6:59
